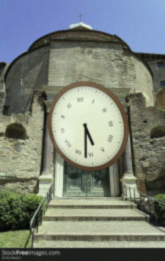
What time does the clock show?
5:32
